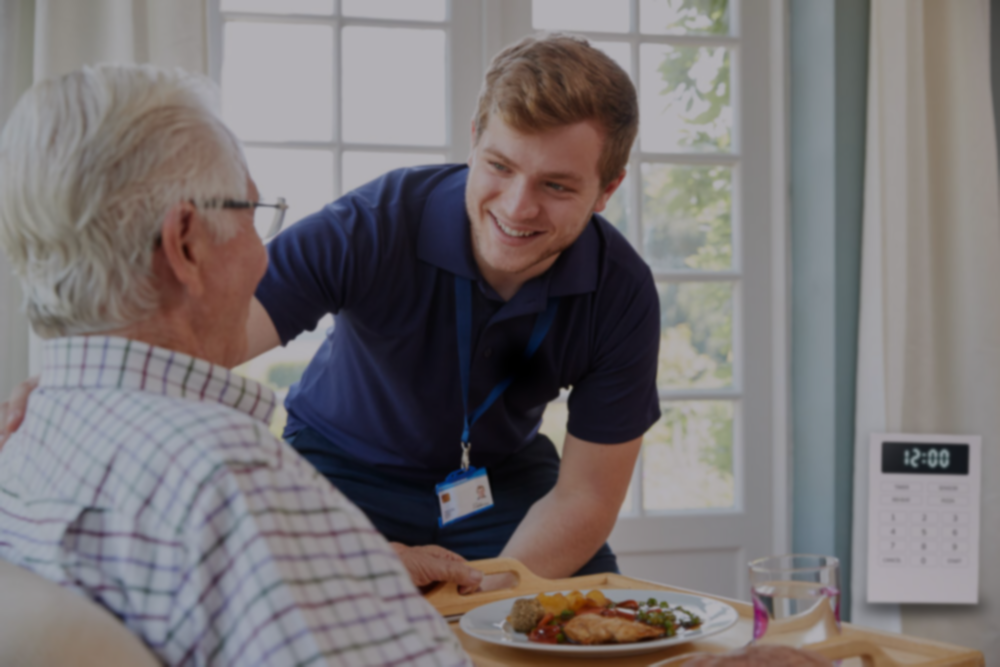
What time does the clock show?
12:00
